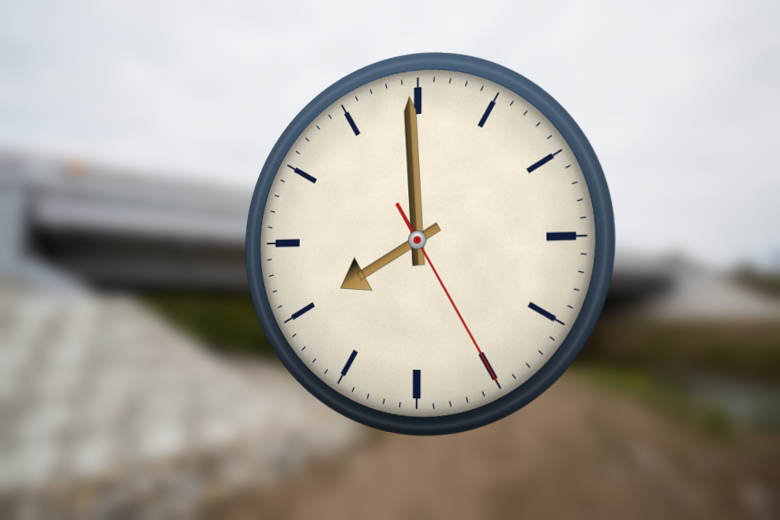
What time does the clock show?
7:59:25
